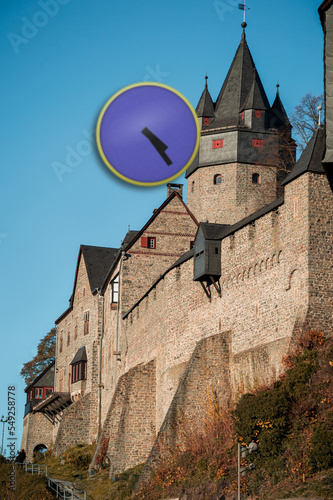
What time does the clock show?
4:24
